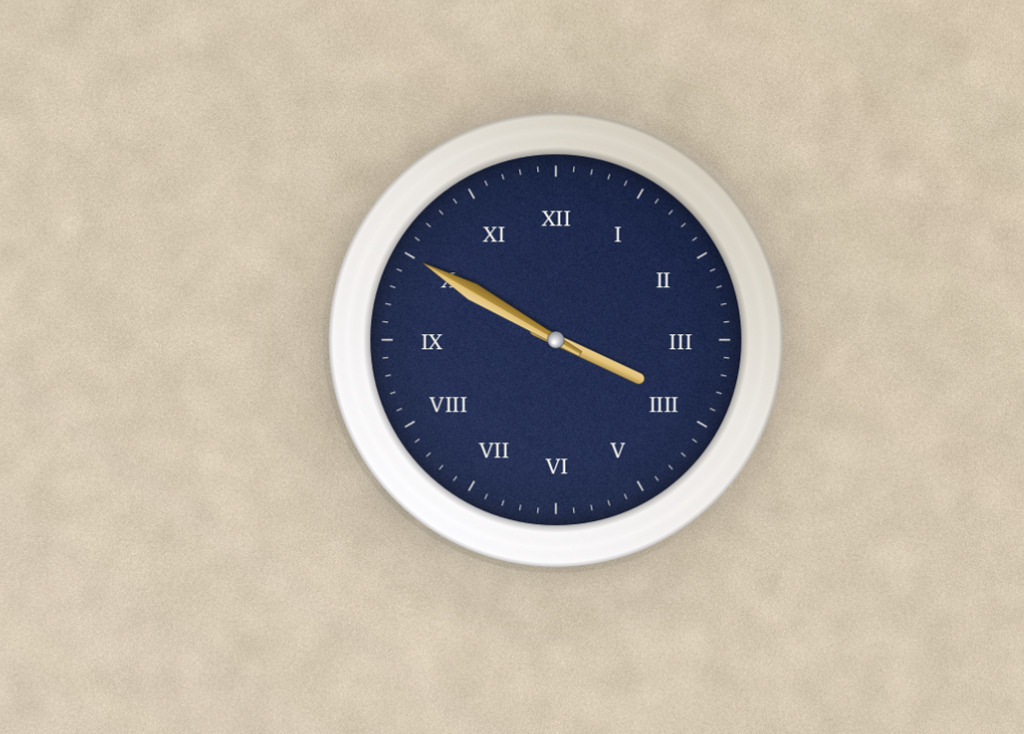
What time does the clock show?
3:50
